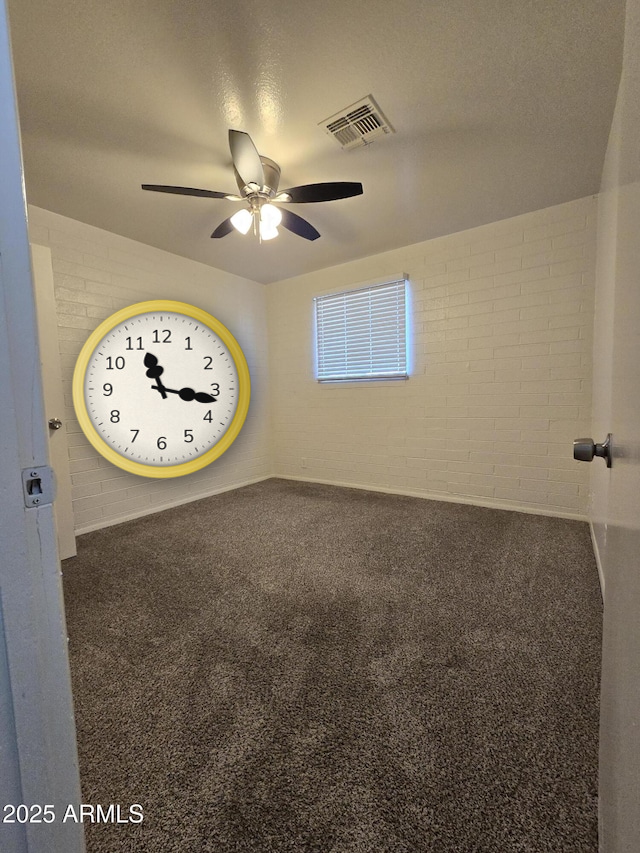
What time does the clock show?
11:17
